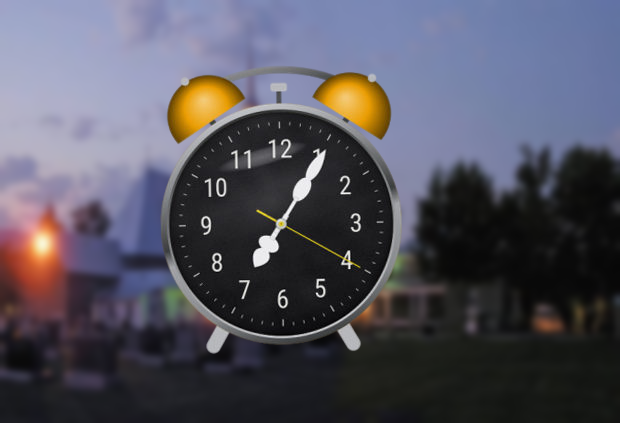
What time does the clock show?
7:05:20
